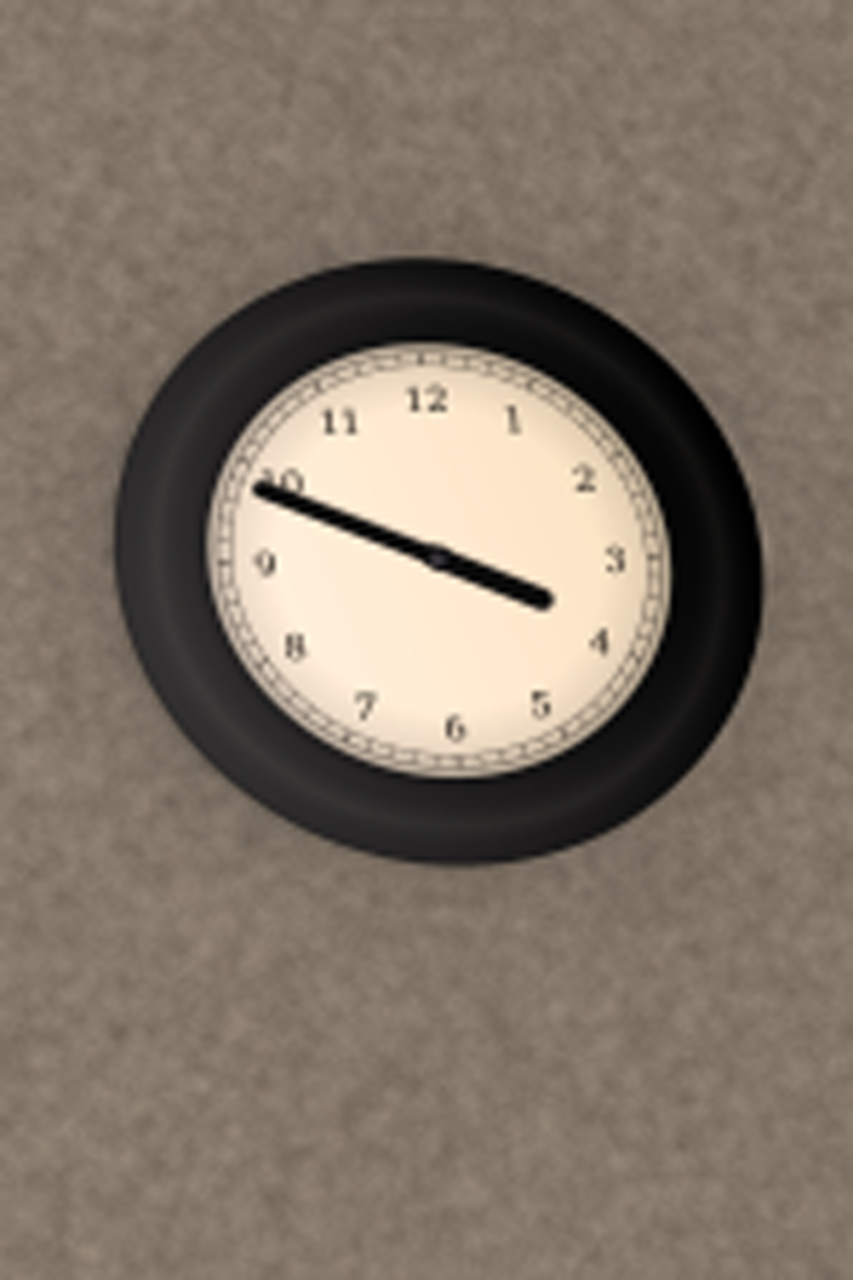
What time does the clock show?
3:49
